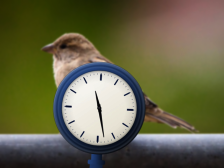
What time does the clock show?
11:28
